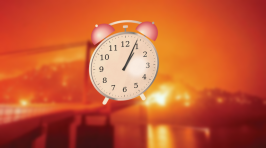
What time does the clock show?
1:04
